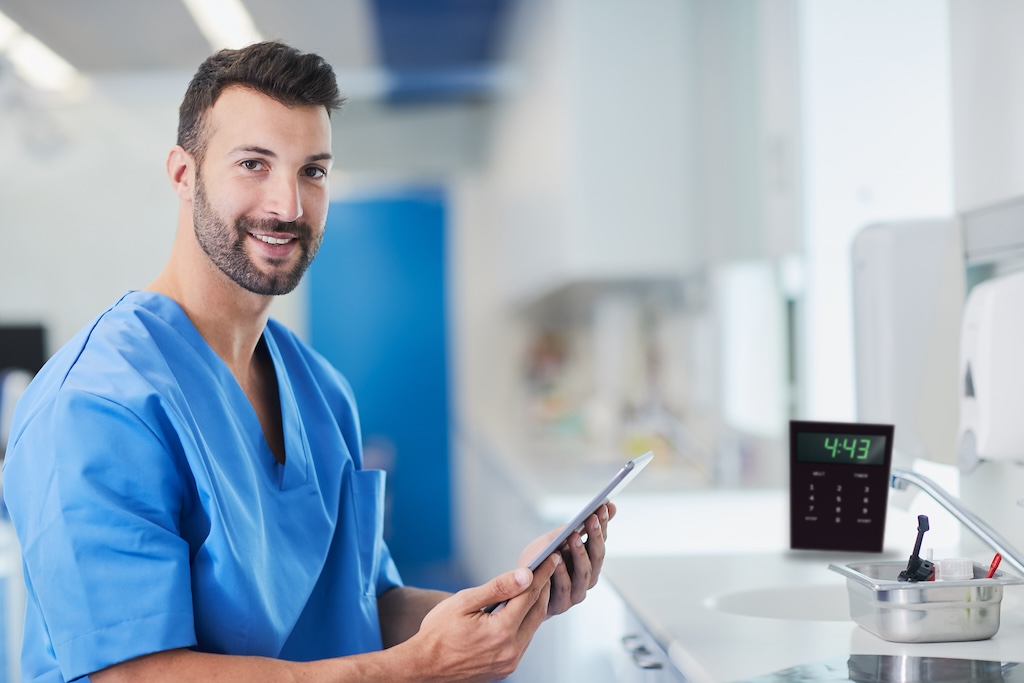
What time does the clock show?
4:43
